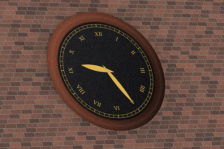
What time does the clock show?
9:25
